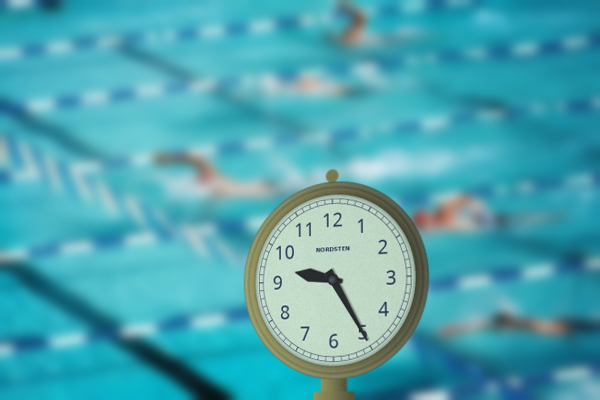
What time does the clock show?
9:25
